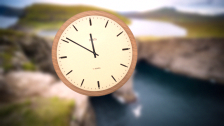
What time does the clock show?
11:51
